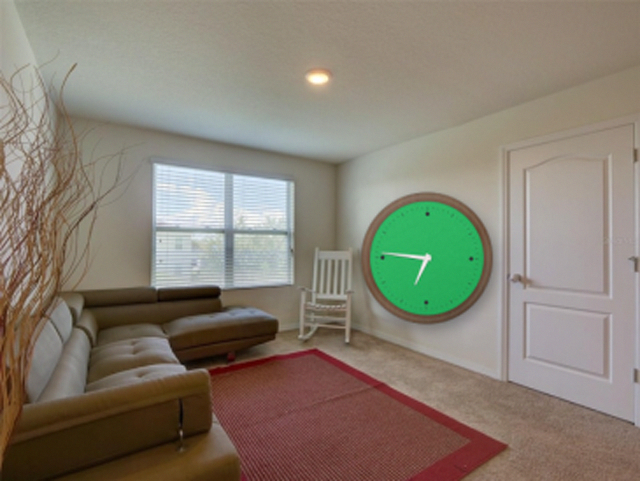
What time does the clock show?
6:46
